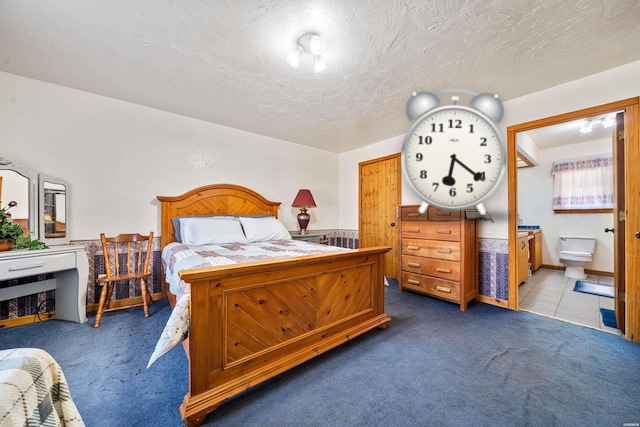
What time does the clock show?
6:21
